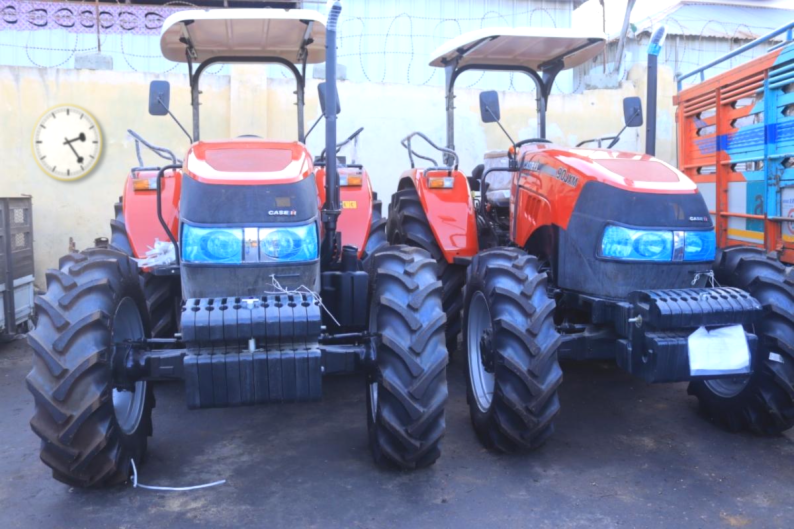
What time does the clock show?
2:24
